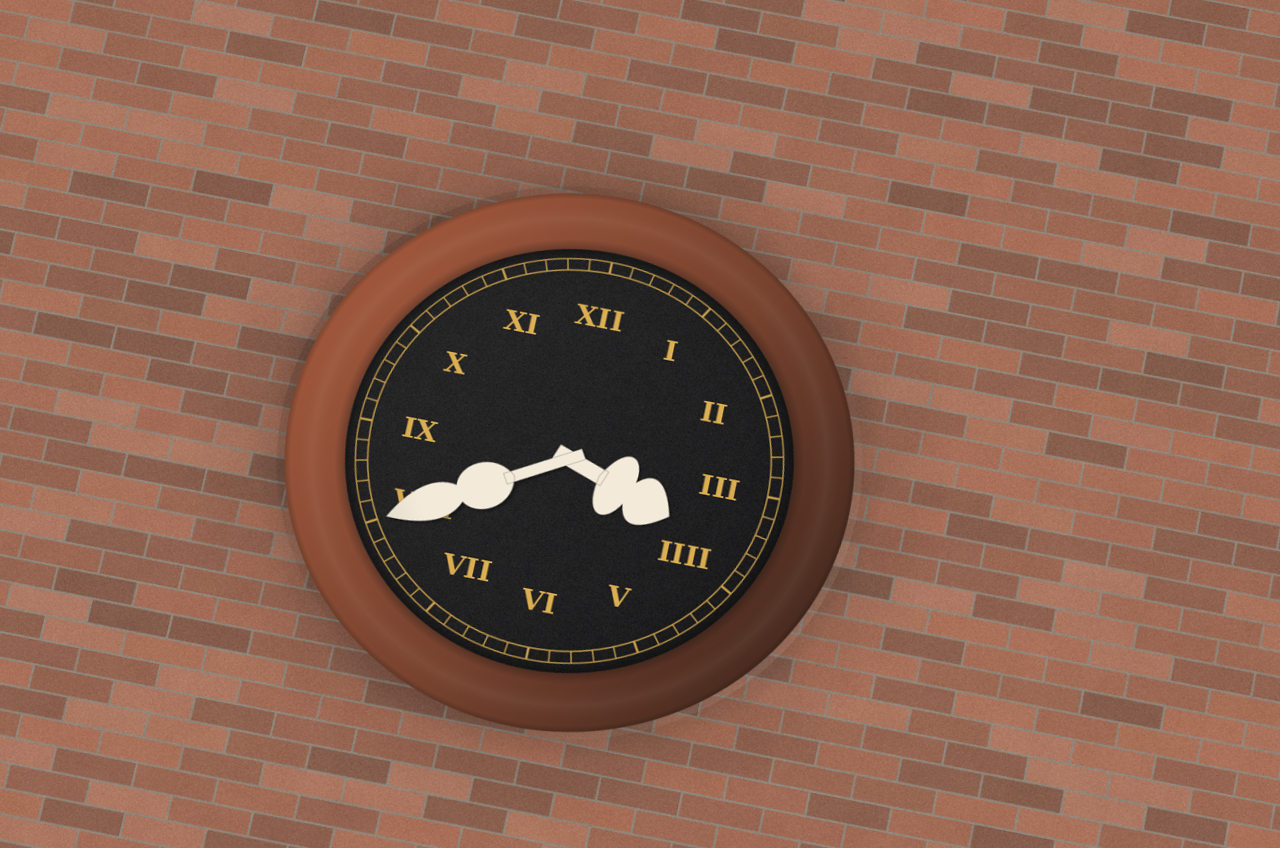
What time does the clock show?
3:40
